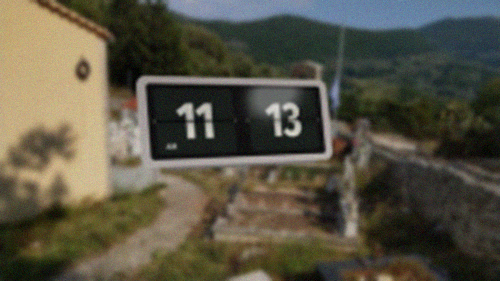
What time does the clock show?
11:13
